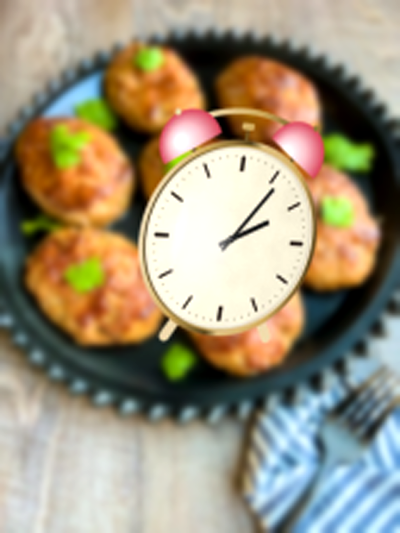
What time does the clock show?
2:06
